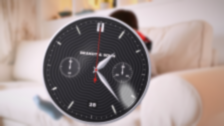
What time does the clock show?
1:23
